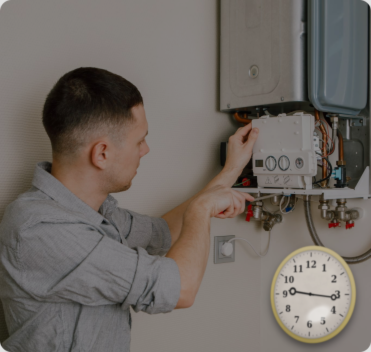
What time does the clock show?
9:16
